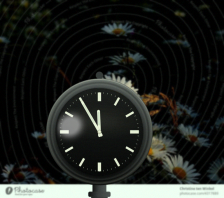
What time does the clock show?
11:55
